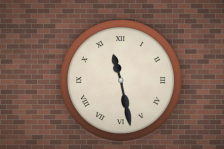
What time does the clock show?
11:28
